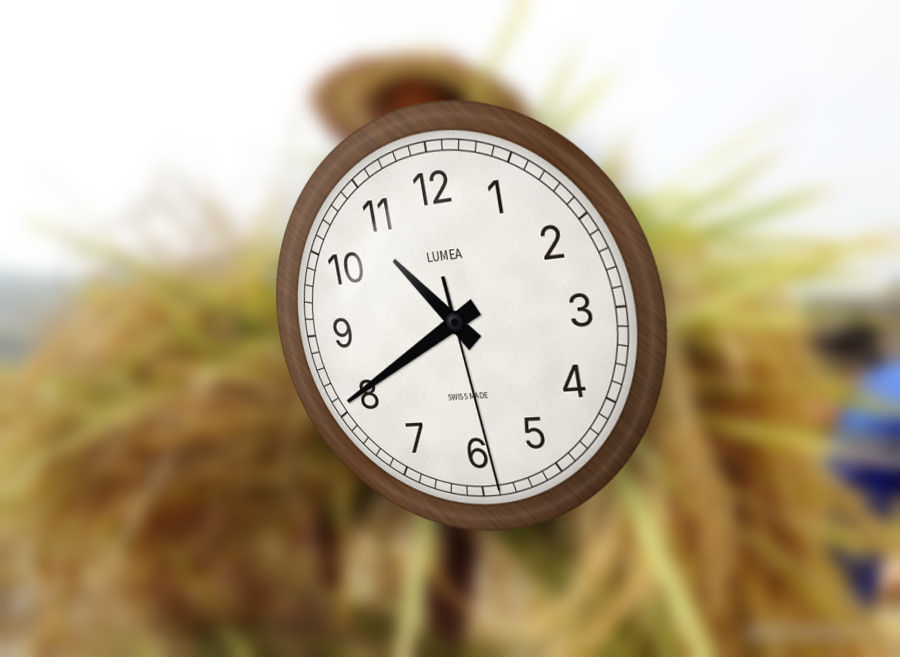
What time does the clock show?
10:40:29
